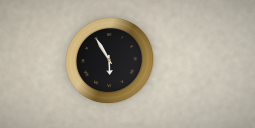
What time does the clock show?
5:55
